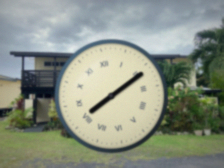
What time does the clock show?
8:11
